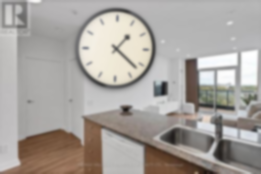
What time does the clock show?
1:22
